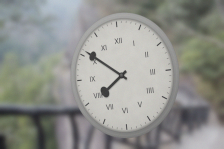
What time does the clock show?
7:51
